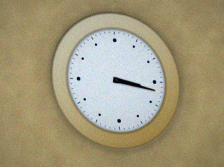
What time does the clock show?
3:17
